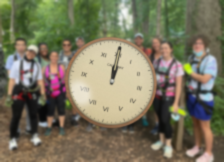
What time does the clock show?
12:00
